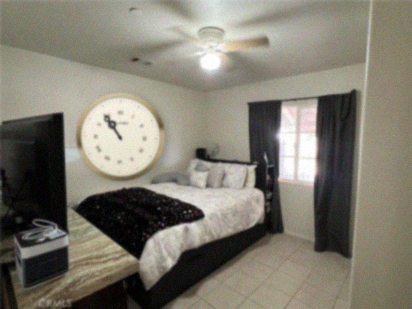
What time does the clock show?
10:54
